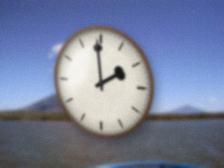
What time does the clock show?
1:59
